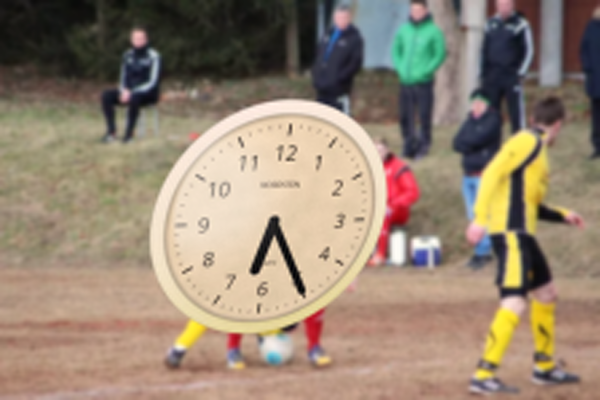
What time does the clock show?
6:25
